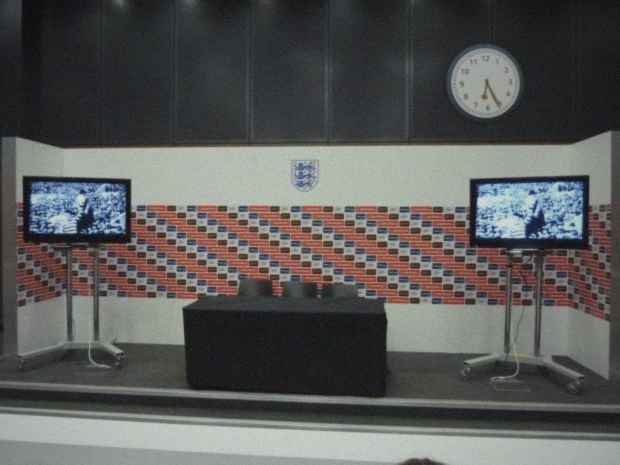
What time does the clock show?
6:26
